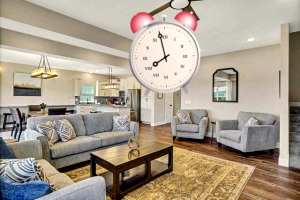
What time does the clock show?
7:58
